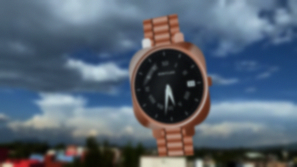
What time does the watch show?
5:32
